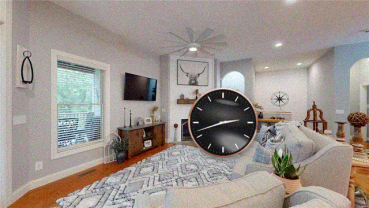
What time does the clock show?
2:42
